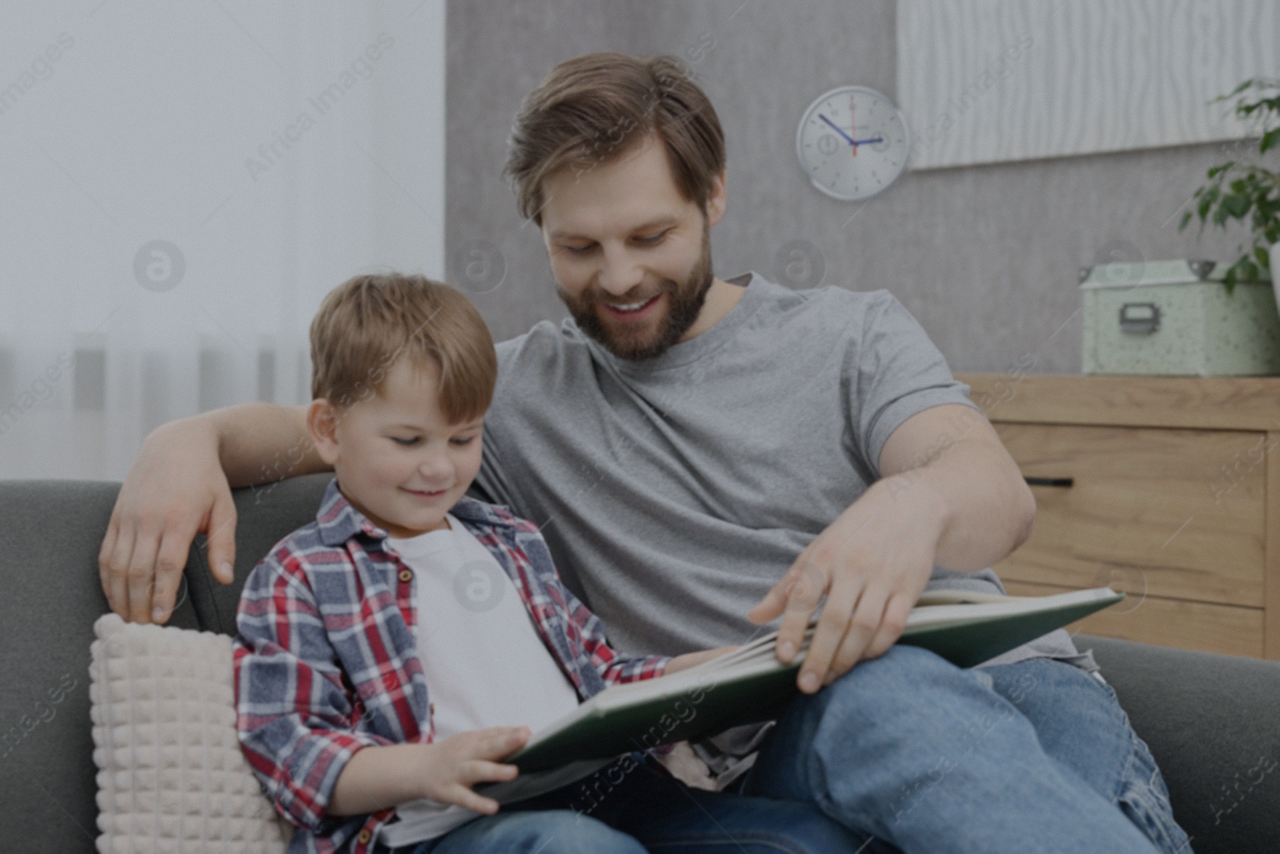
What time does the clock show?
2:52
